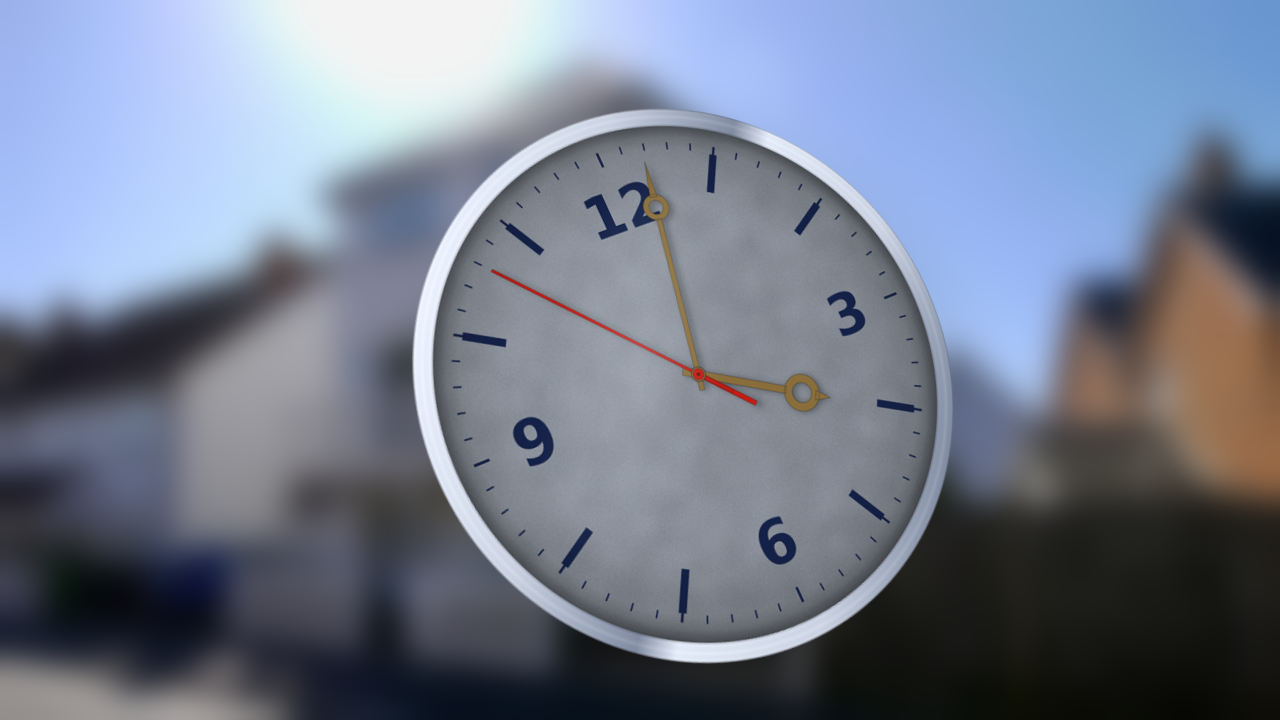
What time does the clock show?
4:01:53
